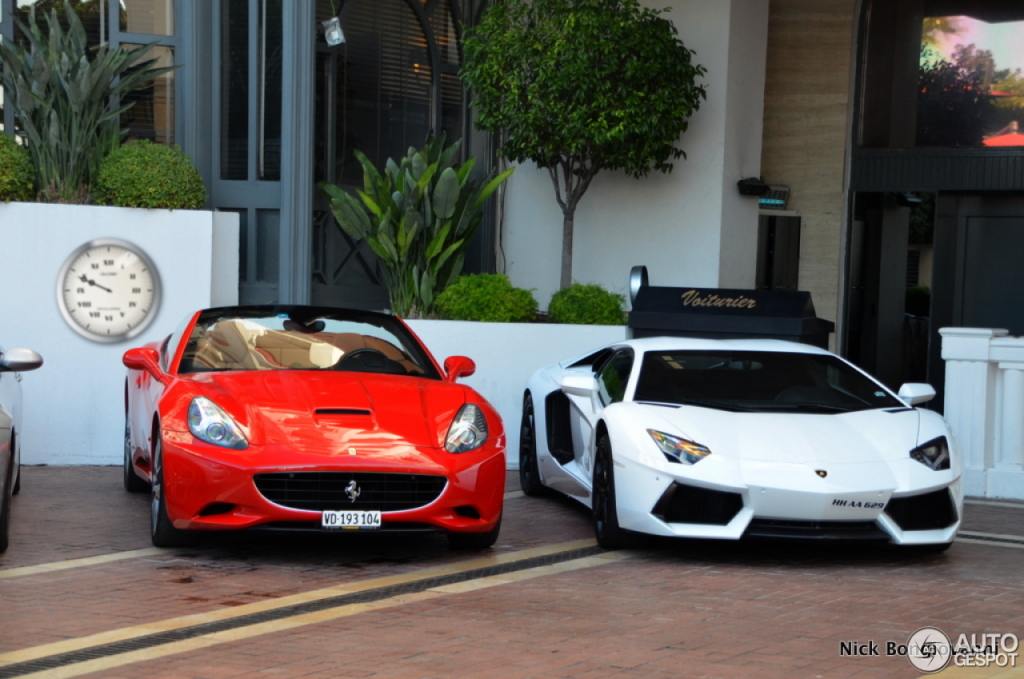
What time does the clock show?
9:49
